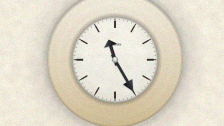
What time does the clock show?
11:25
